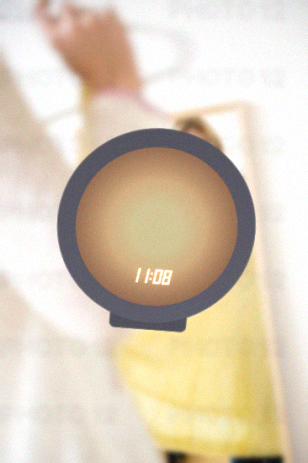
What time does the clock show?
11:08
